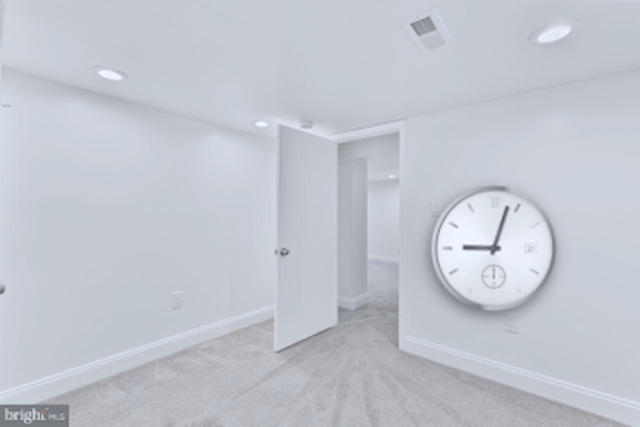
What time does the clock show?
9:03
